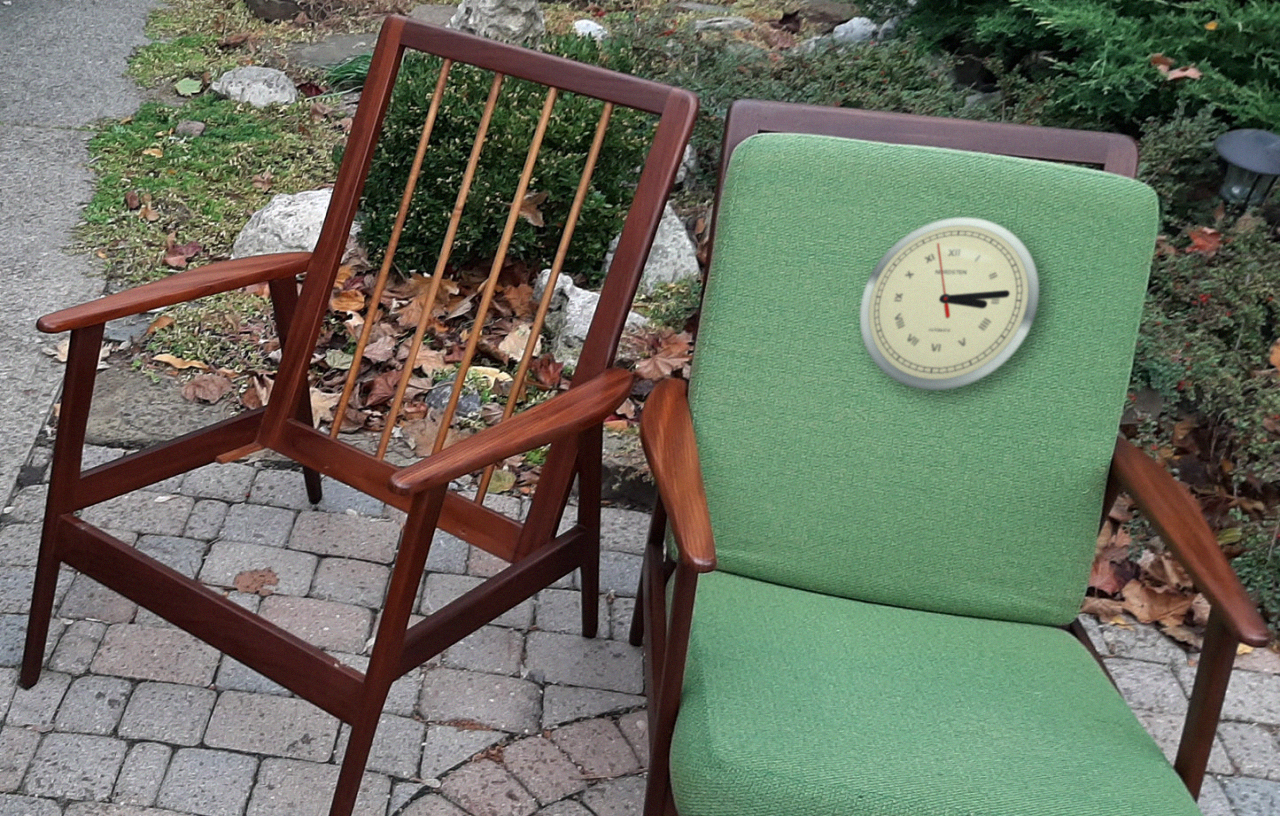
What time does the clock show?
3:13:57
